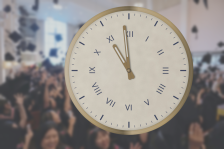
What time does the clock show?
10:59
